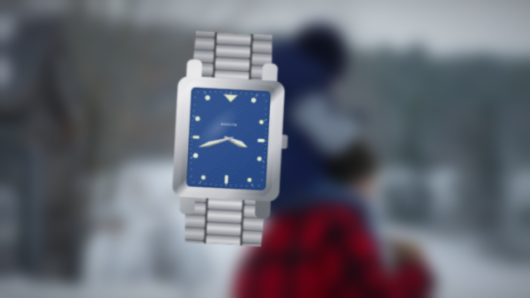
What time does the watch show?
3:42
